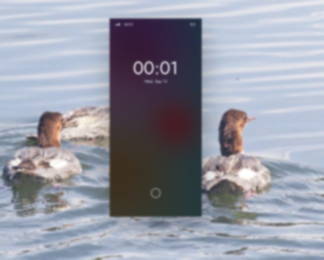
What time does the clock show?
0:01
